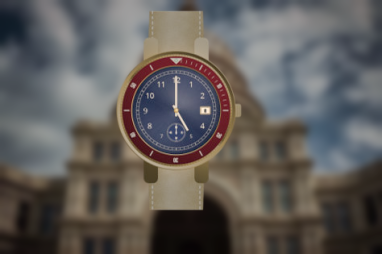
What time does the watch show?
5:00
